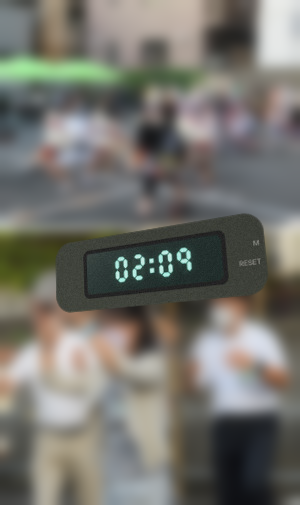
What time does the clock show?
2:09
